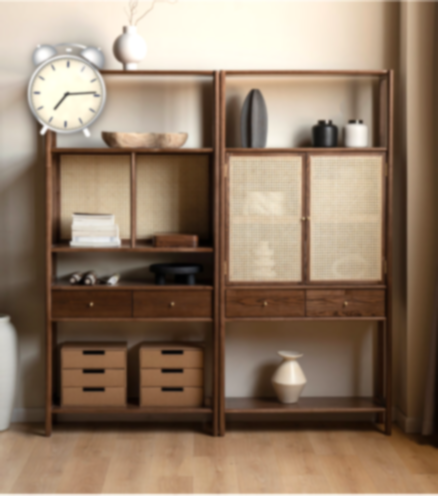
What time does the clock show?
7:14
